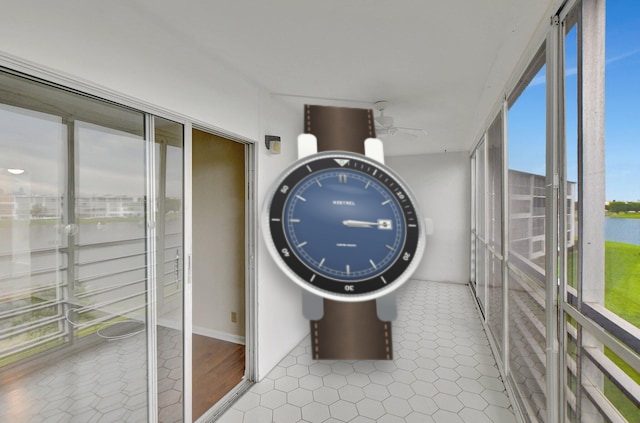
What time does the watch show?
3:15
